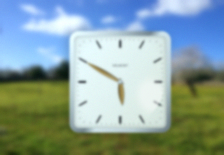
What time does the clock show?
5:50
